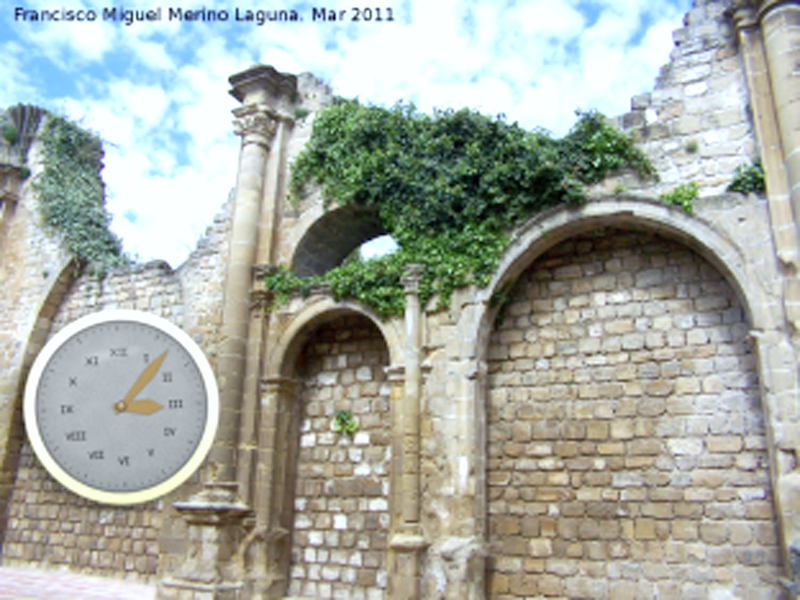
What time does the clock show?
3:07
